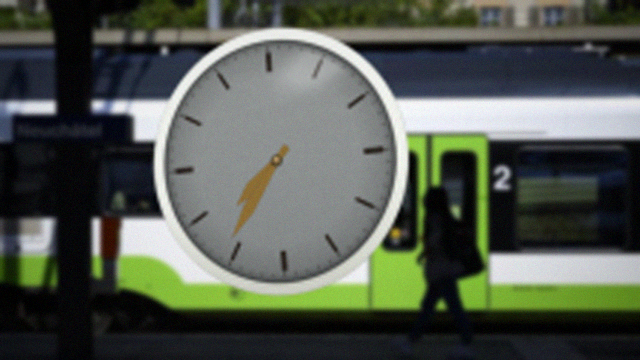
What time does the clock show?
7:36
